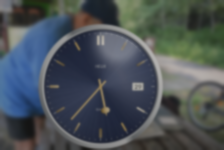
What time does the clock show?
5:37
